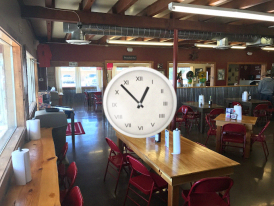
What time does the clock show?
12:53
